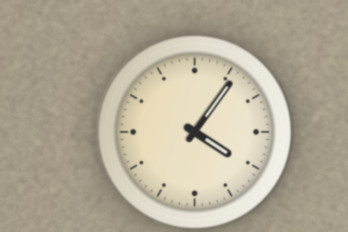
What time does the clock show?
4:06
